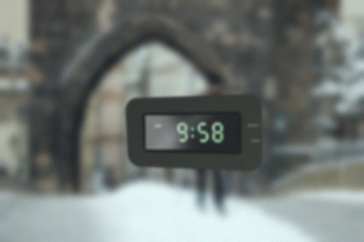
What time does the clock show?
9:58
